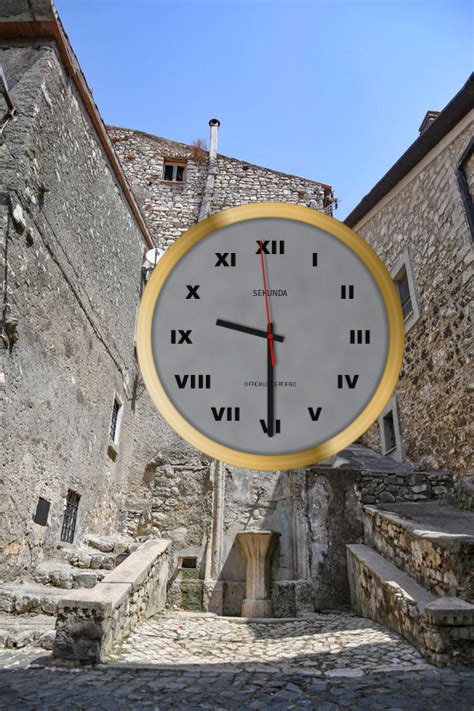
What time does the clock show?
9:29:59
